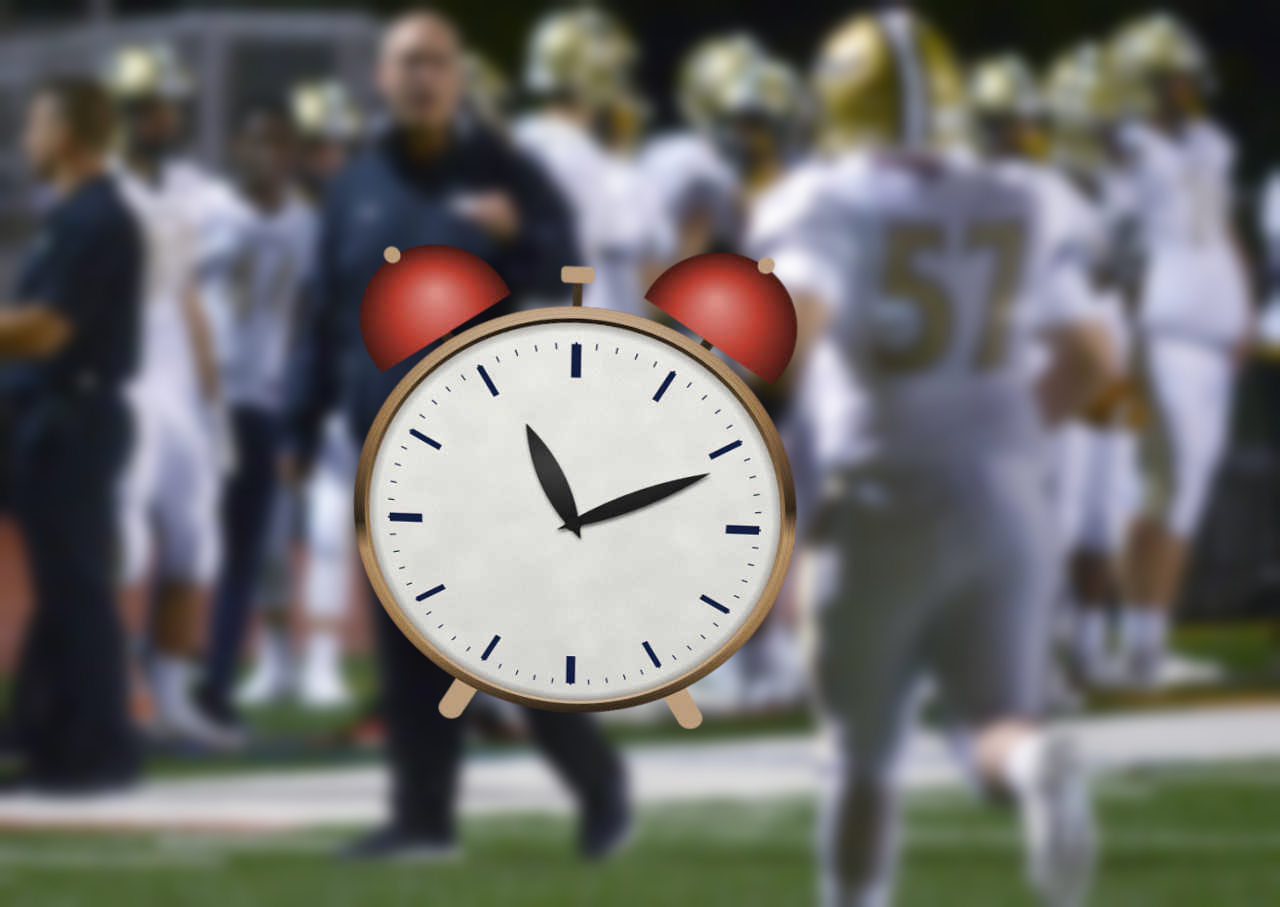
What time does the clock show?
11:11
